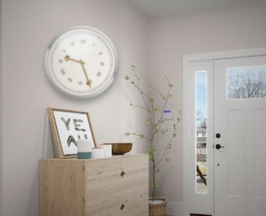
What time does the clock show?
9:26
